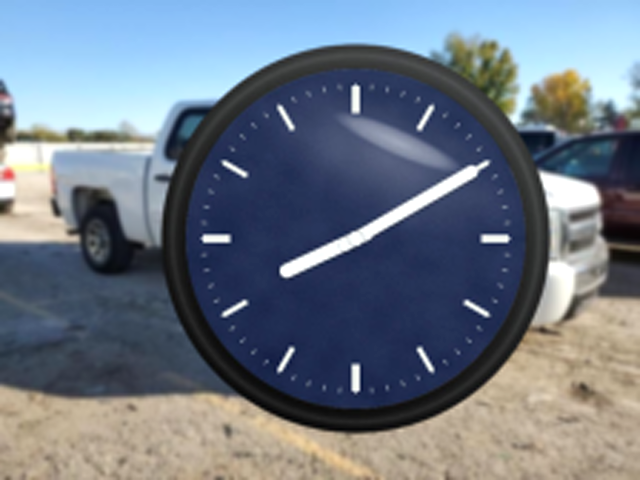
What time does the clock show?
8:10
